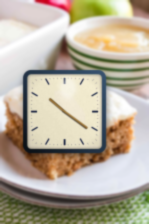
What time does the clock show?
10:21
